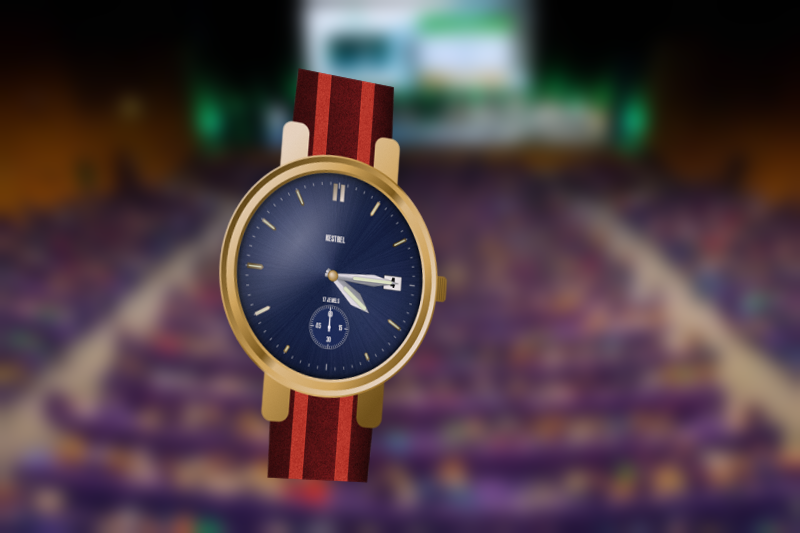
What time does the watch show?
4:15
